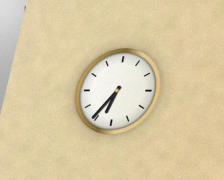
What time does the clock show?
6:36
